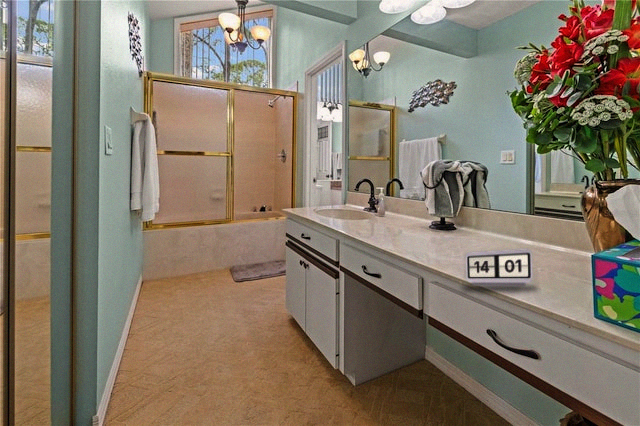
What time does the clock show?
14:01
